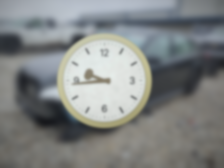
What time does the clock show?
9:44
